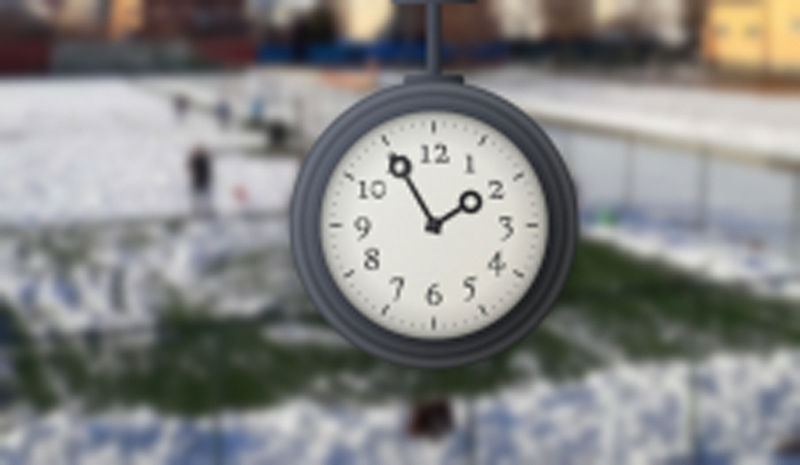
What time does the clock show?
1:55
